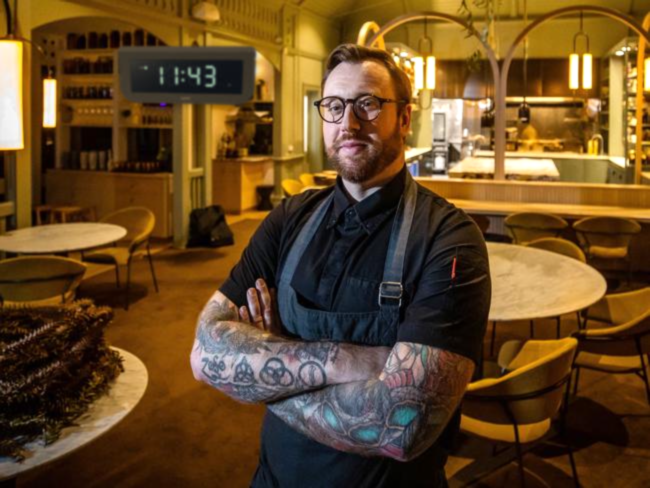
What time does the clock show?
11:43
